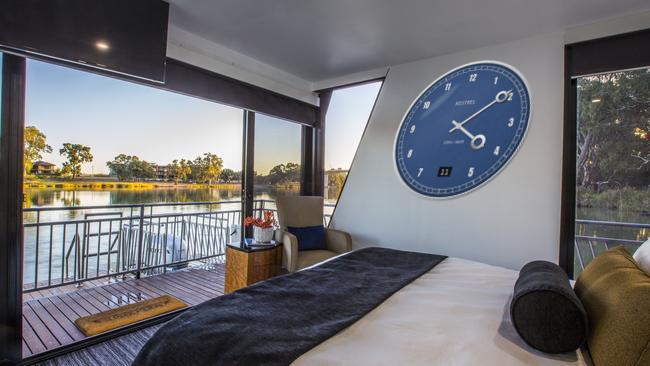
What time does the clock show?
4:09
